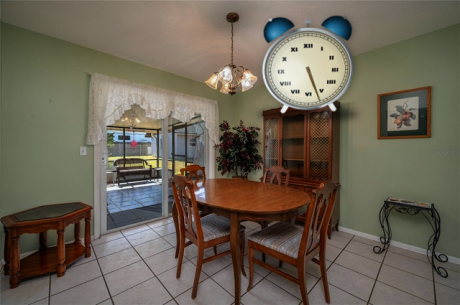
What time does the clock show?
5:27
